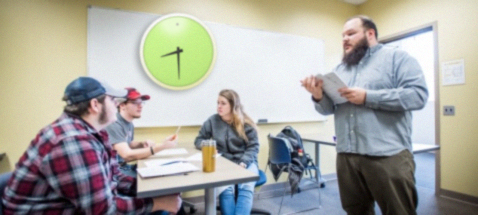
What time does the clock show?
8:30
